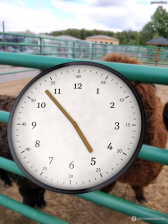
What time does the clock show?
4:53
